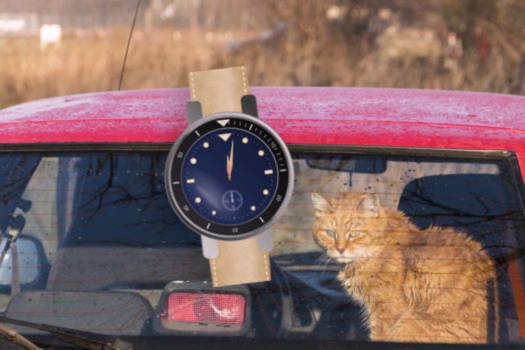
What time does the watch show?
12:02
